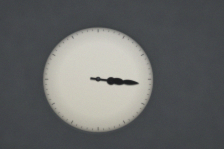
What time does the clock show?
3:16
